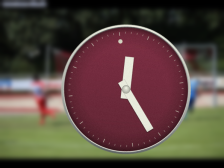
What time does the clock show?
12:26
